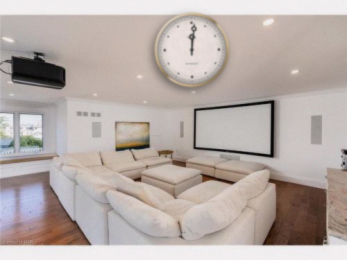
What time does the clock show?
12:01
